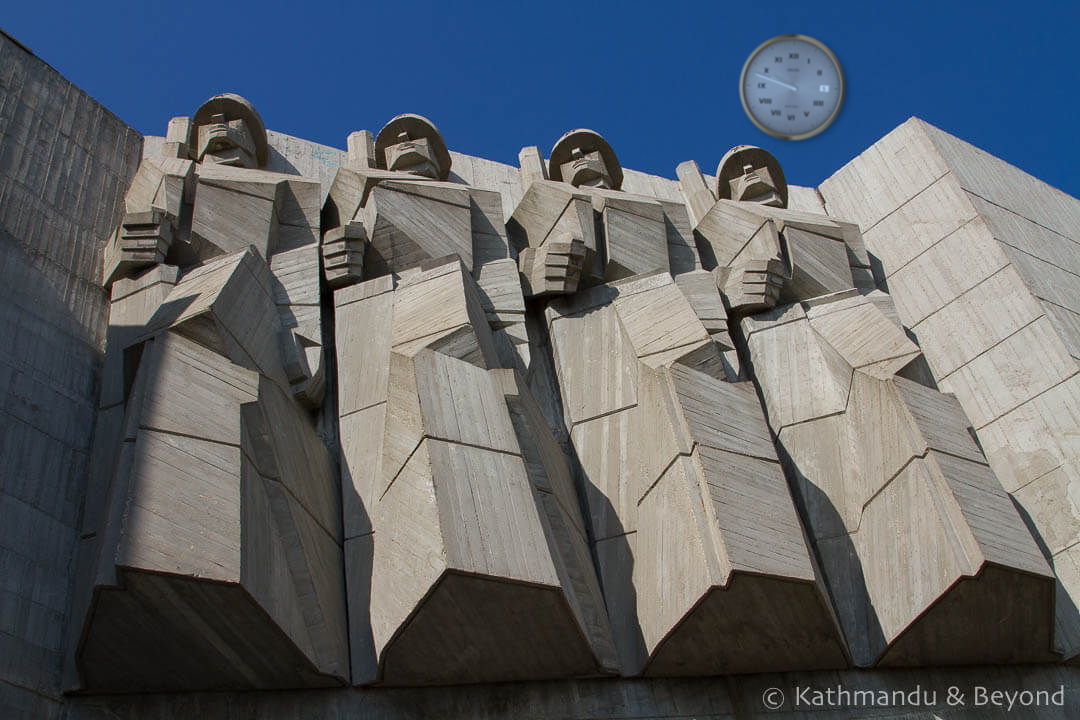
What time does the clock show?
9:48
